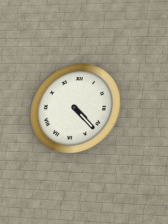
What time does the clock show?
4:22
